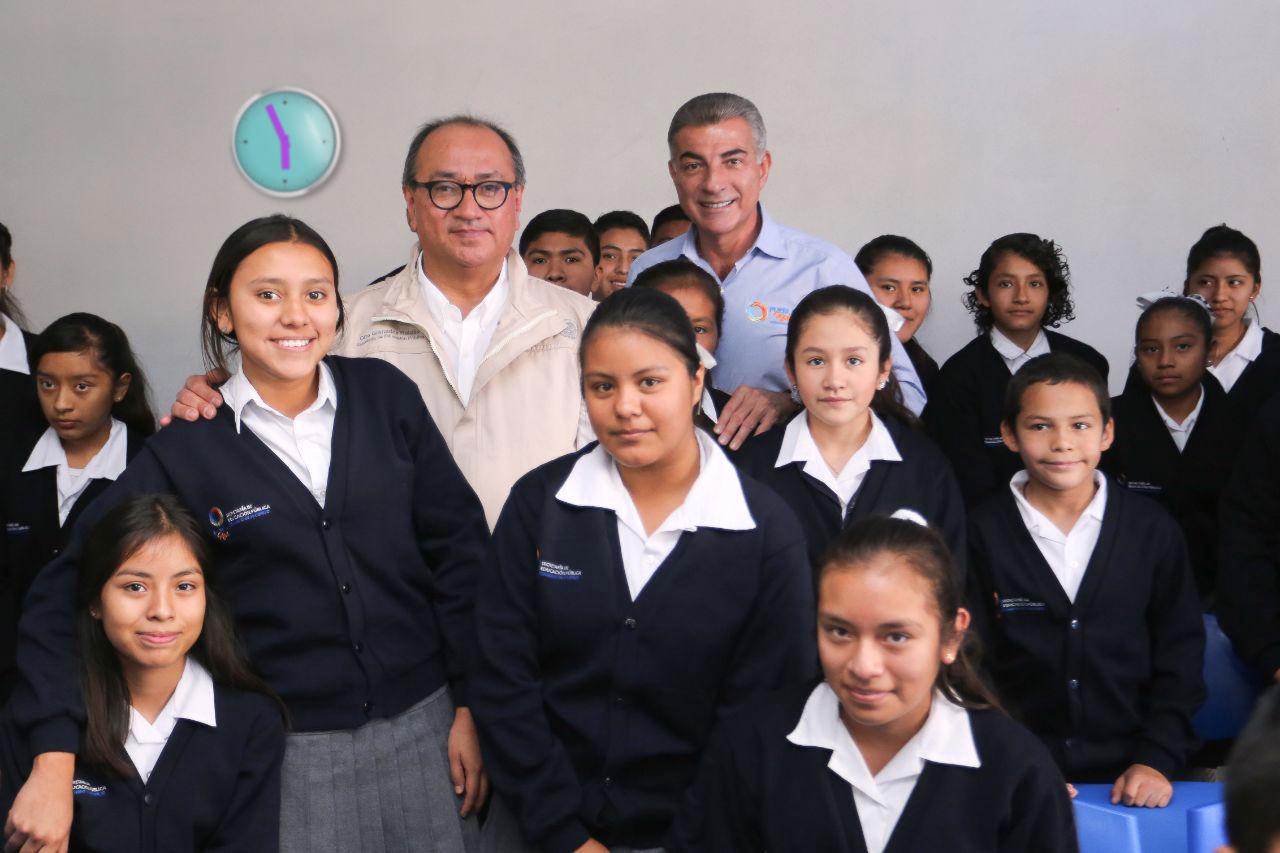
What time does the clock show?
5:56
